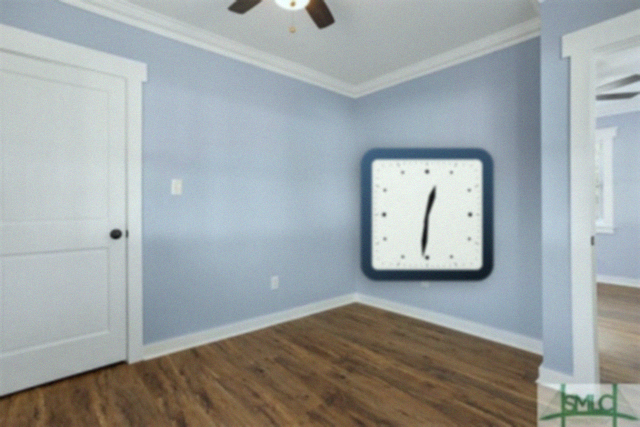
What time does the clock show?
12:31
